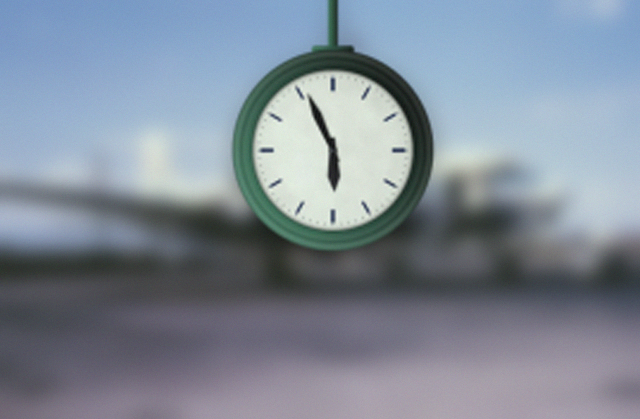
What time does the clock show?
5:56
